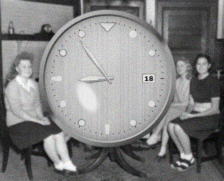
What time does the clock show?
8:54
